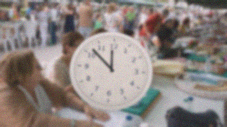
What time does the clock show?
11:52
